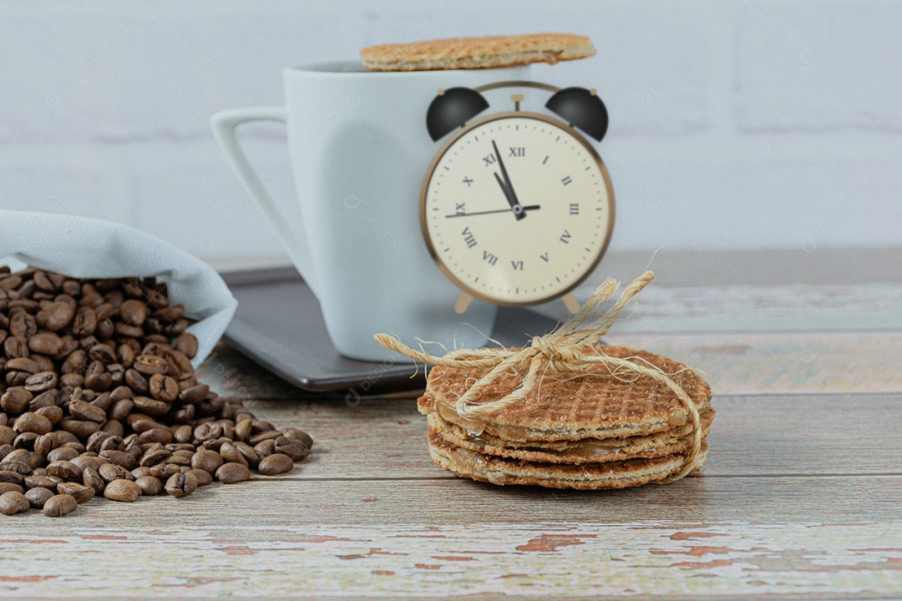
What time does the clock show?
10:56:44
